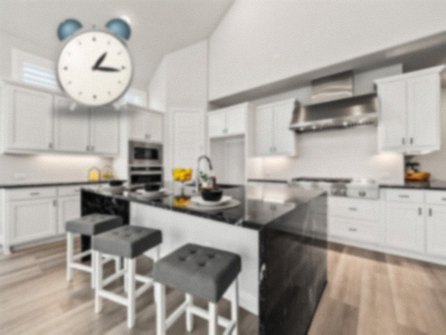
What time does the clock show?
1:16
